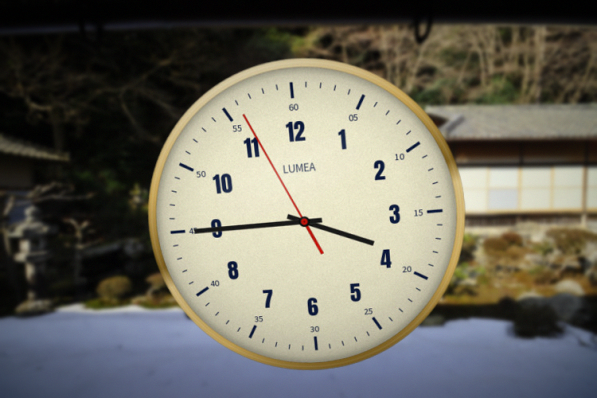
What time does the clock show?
3:44:56
